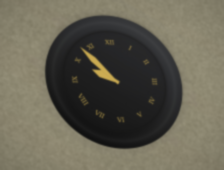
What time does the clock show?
9:53
